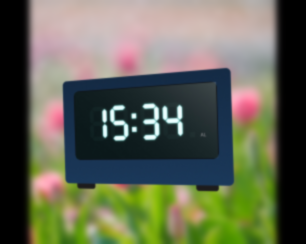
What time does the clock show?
15:34
